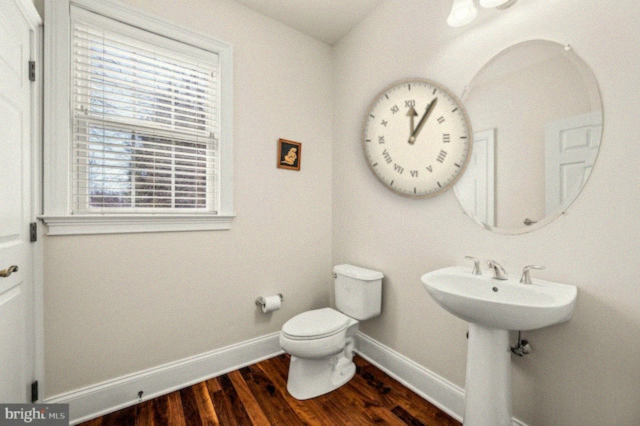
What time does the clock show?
12:06
